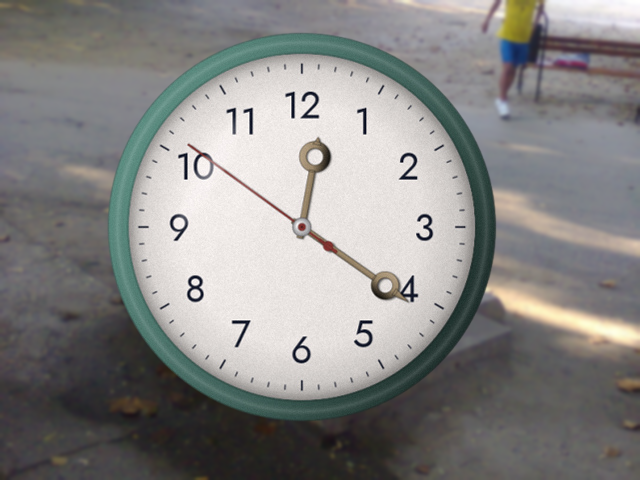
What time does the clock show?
12:20:51
